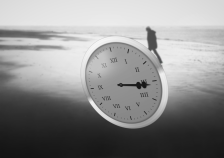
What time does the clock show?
3:16
